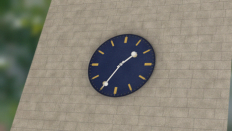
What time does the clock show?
1:35
